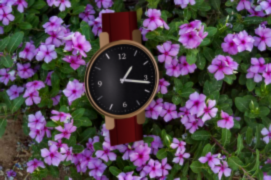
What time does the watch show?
1:17
